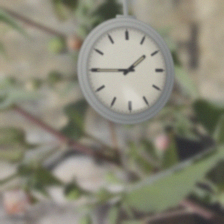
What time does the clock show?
1:45
